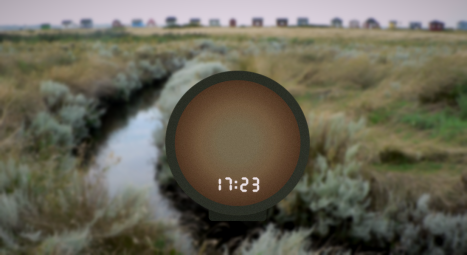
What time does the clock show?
17:23
